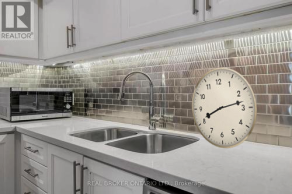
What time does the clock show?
8:13
